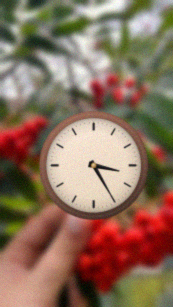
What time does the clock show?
3:25
